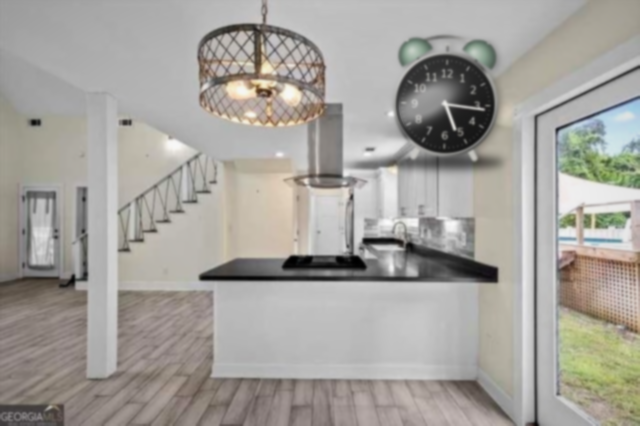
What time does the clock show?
5:16
